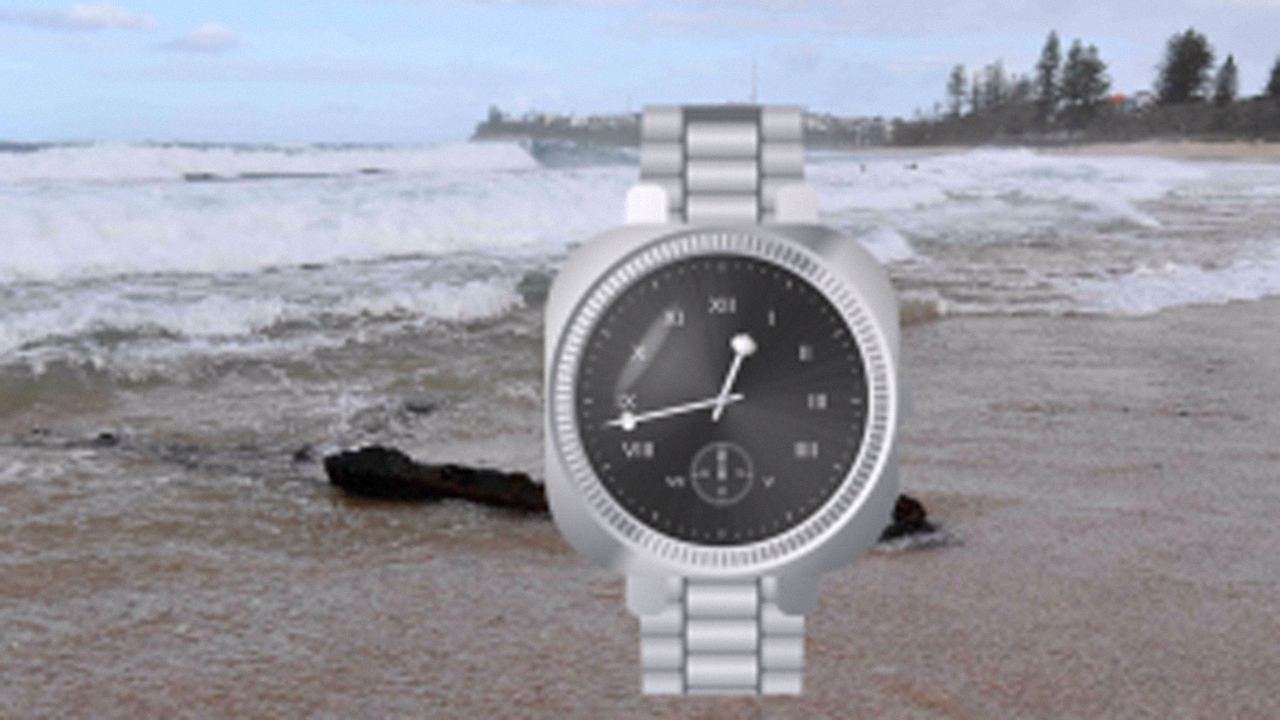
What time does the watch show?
12:43
